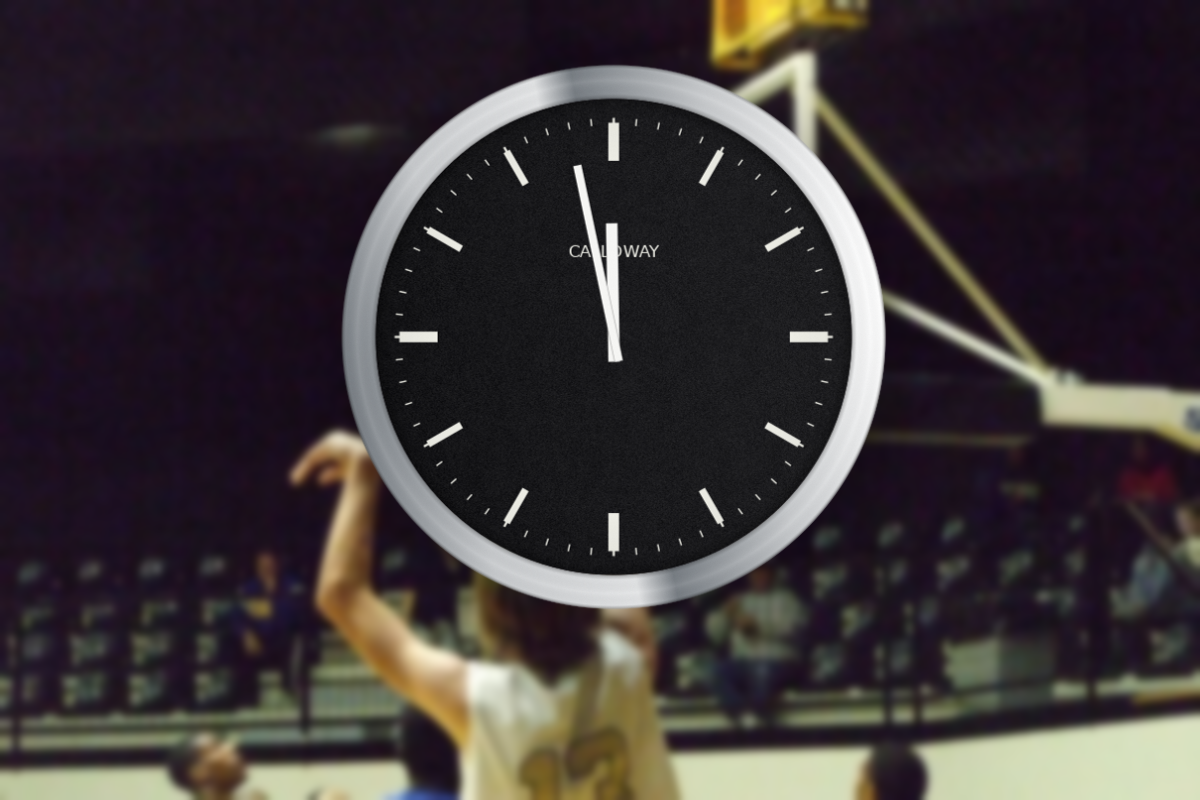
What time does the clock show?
11:58
